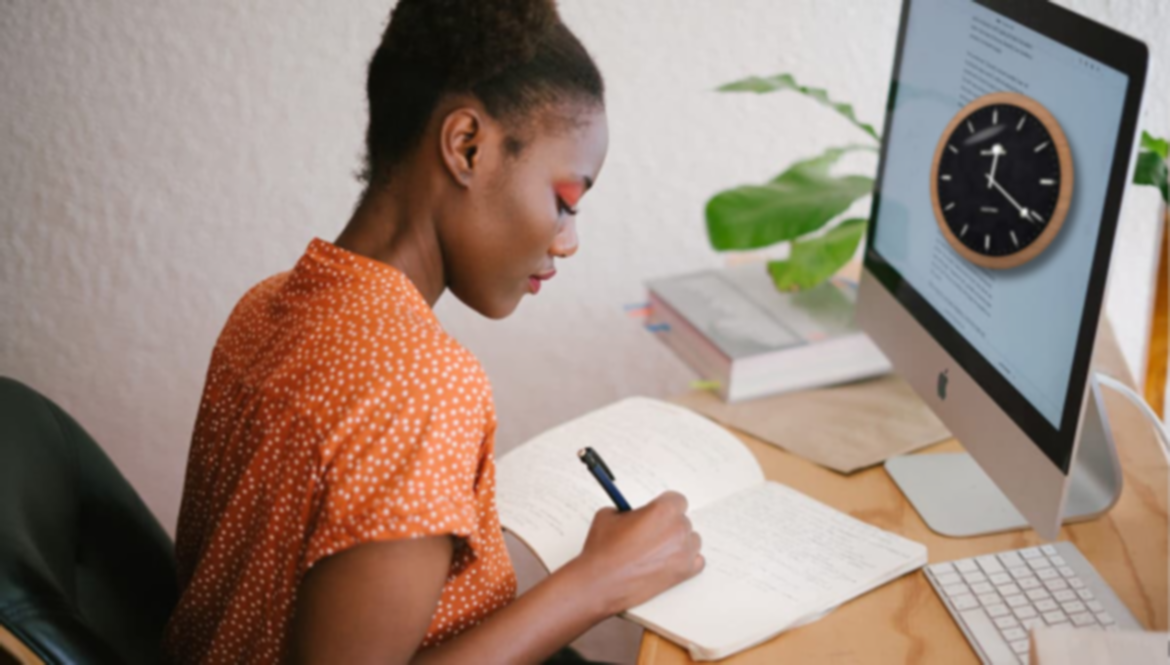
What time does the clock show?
12:21
